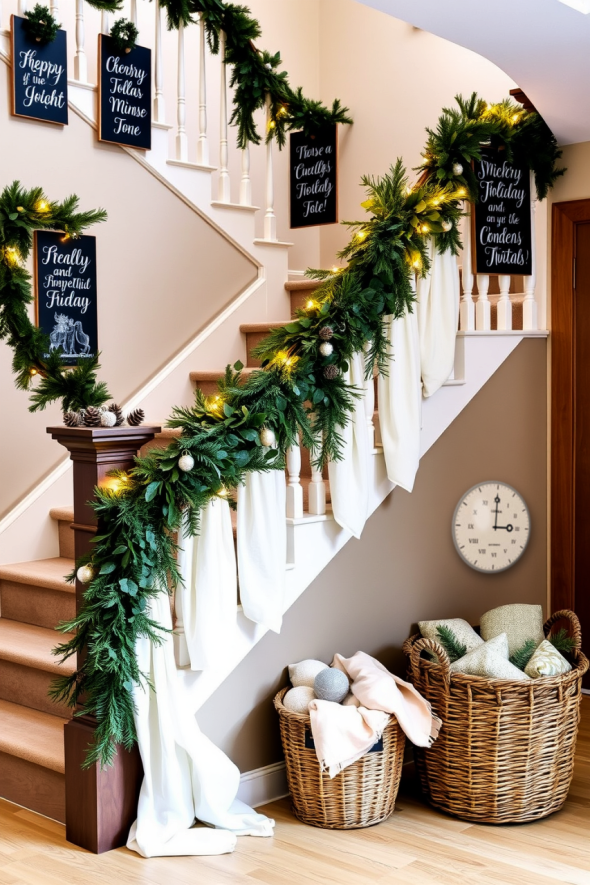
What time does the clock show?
3:00
